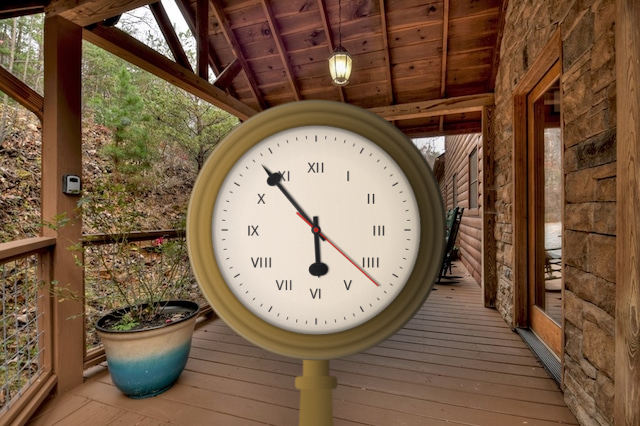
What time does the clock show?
5:53:22
